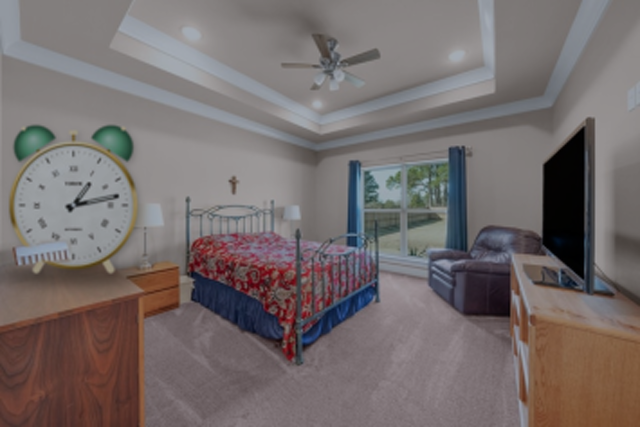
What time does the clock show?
1:13
